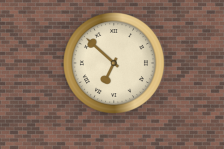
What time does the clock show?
6:52
